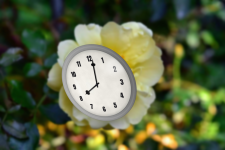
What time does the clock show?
8:01
